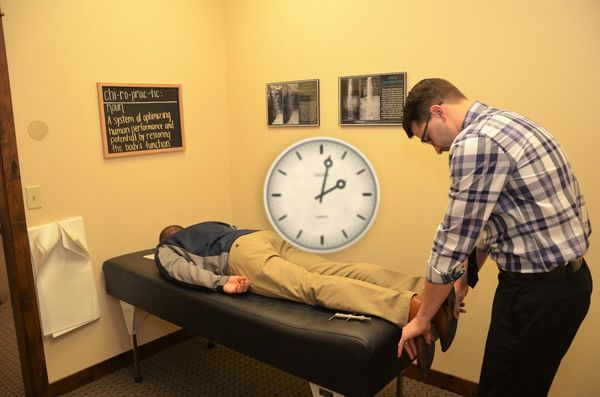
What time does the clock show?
2:02
